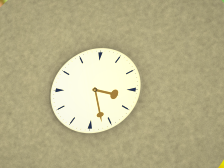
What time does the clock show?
3:27
